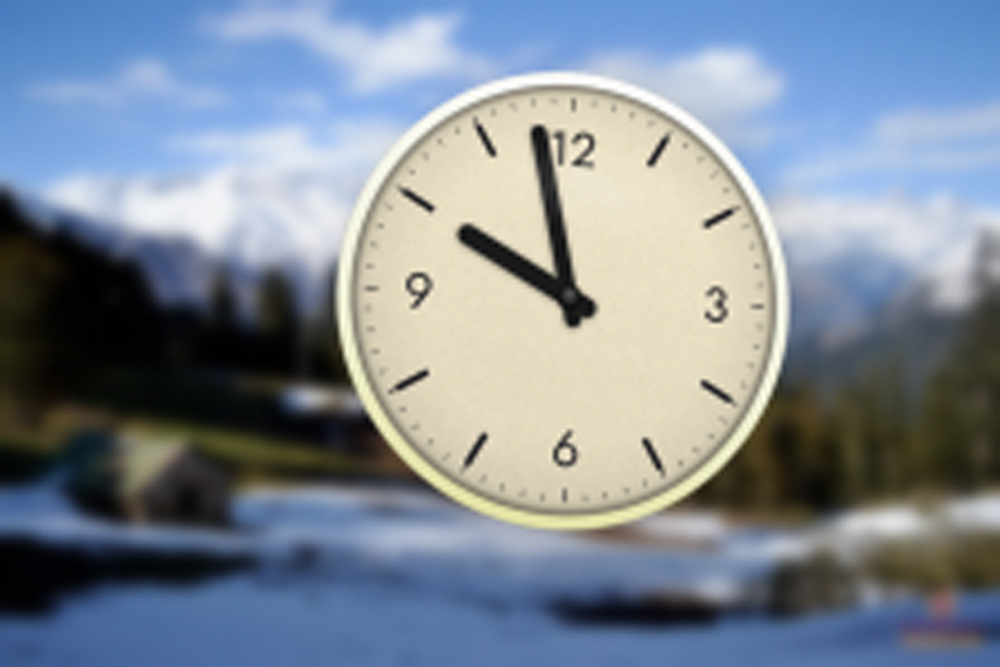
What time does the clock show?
9:58
